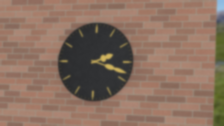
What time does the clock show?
2:18
